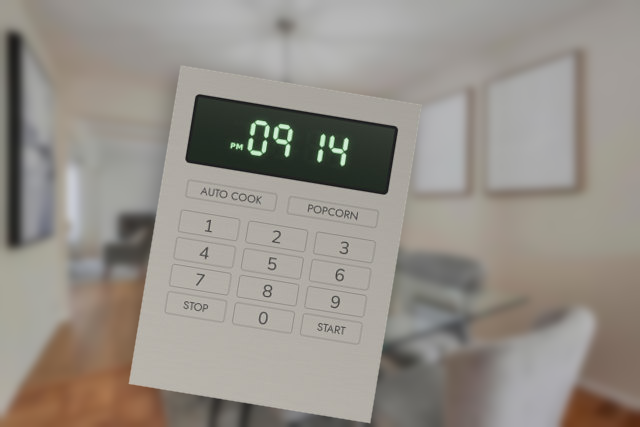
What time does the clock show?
9:14
